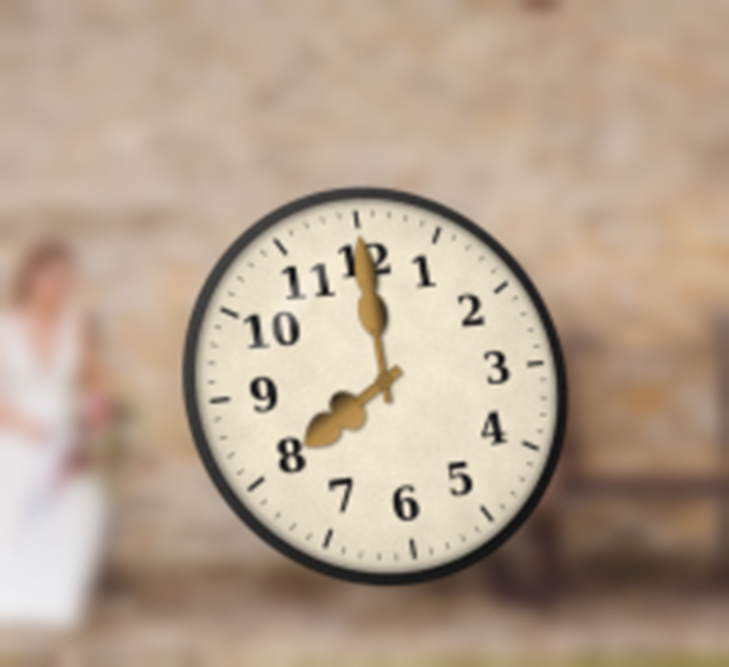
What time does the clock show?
8:00
